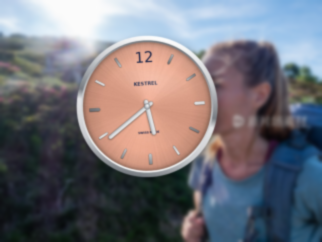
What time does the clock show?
5:39
